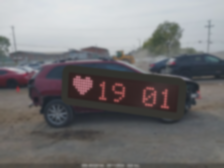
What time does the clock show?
19:01
